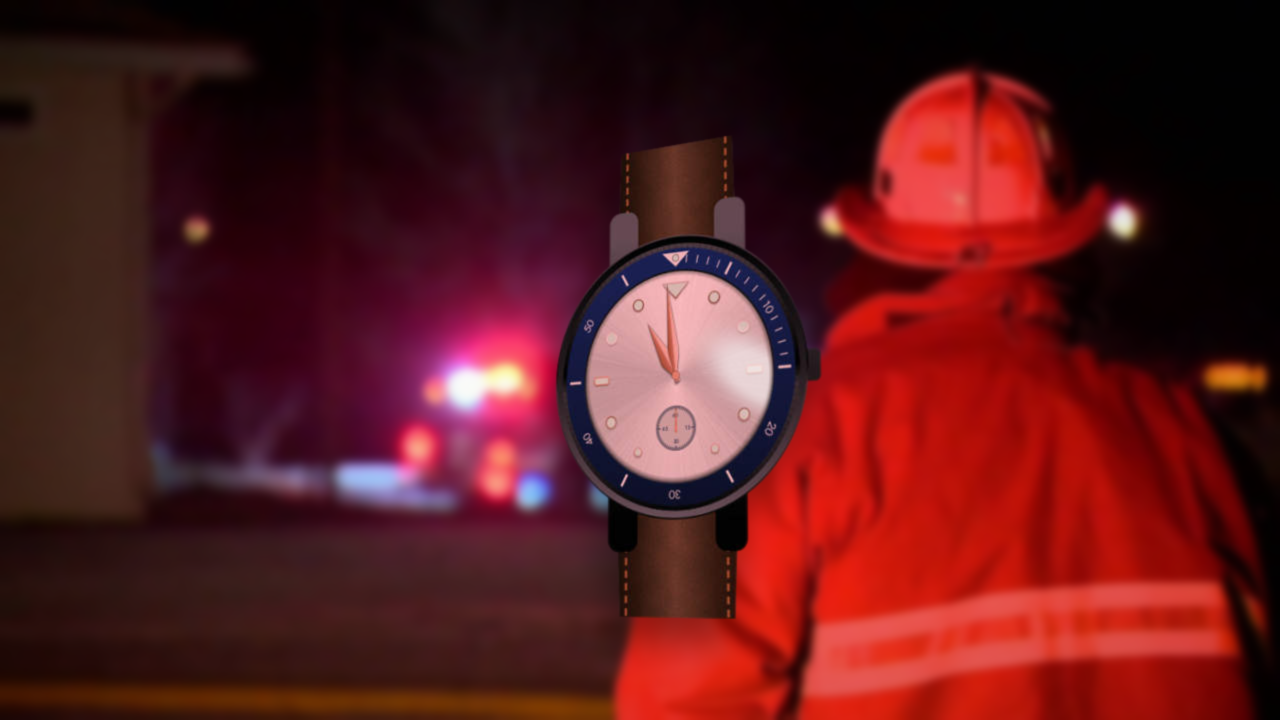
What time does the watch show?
10:59
